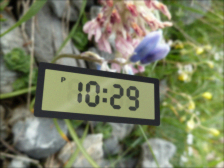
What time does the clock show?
10:29
